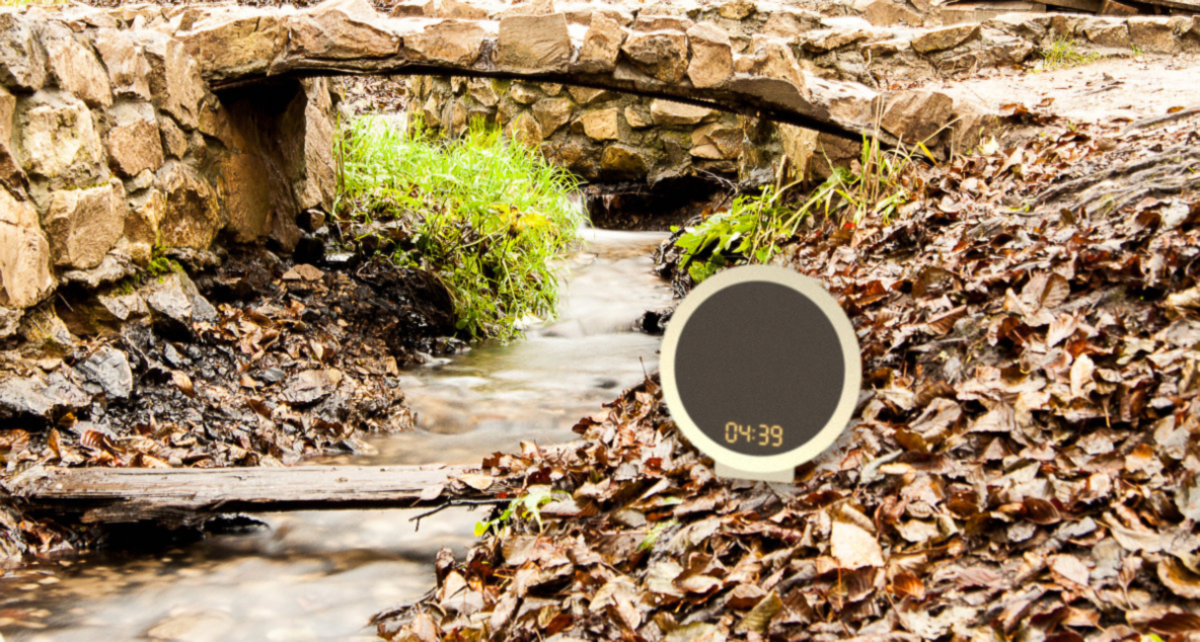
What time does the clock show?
4:39
